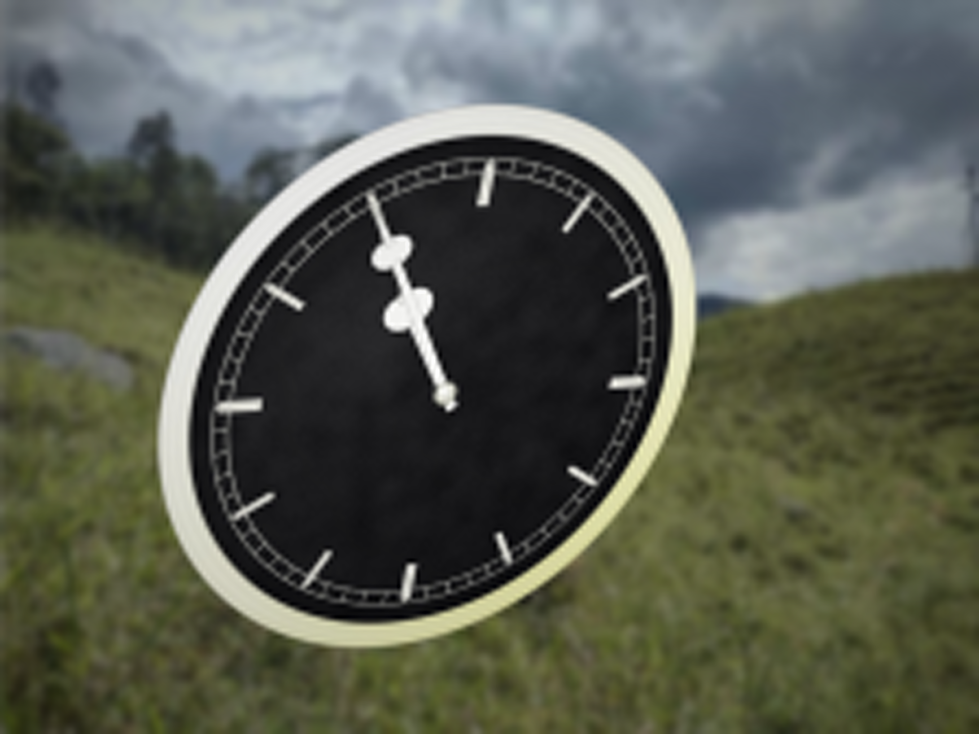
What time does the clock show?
10:55
